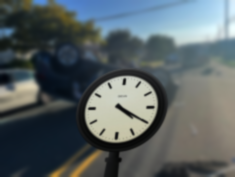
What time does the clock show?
4:20
